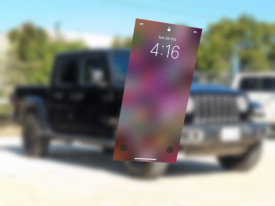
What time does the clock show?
4:16
